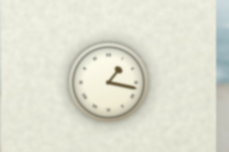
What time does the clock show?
1:17
